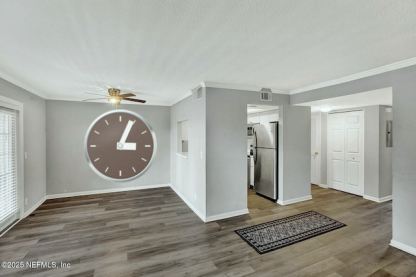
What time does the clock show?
3:04
